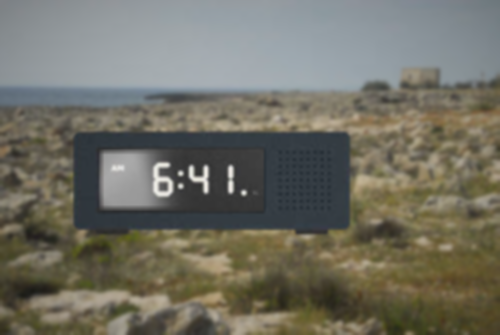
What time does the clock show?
6:41
